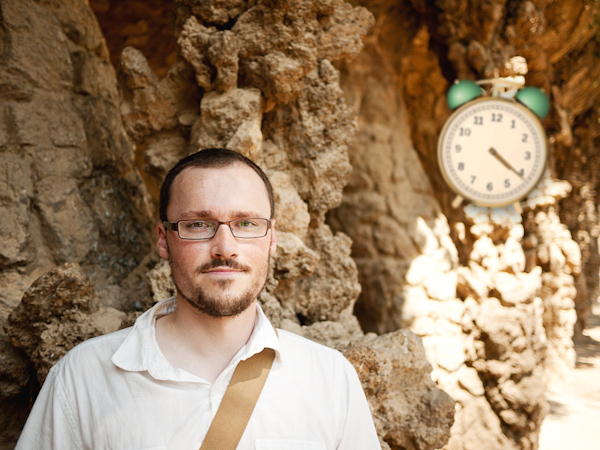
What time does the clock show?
4:21
